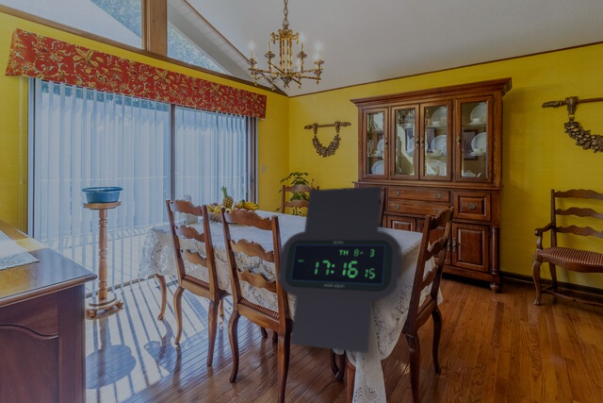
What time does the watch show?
17:16:15
